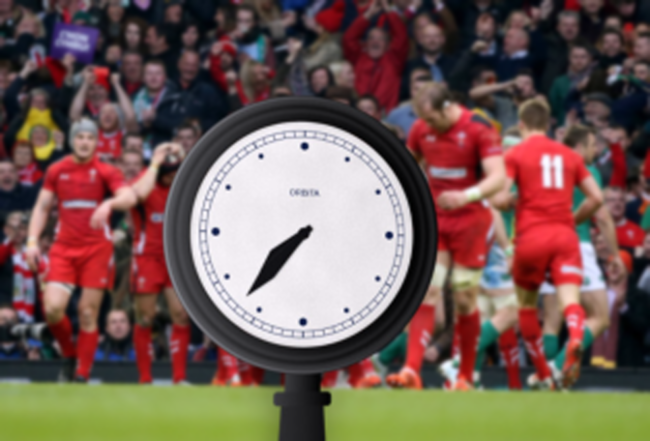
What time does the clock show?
7:37
